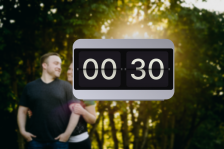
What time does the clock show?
0:30
